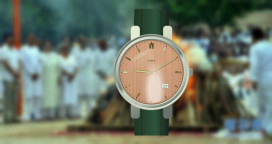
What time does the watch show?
9:10
